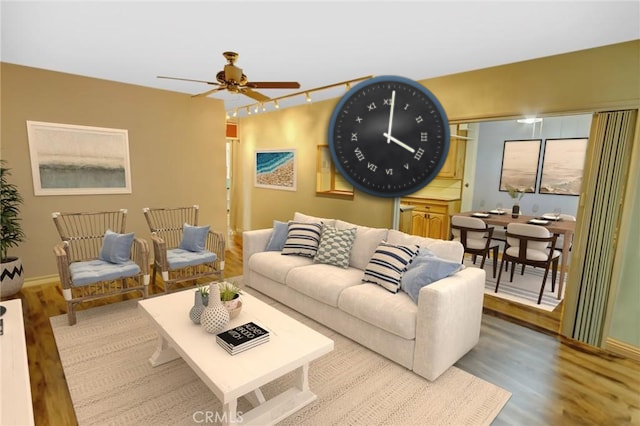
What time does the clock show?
4:01
